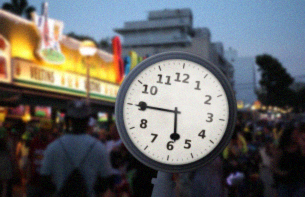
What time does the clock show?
5:45
